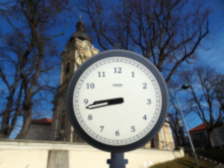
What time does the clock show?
8:43
